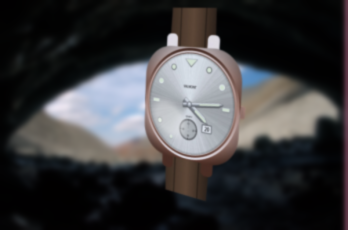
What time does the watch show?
4:14
